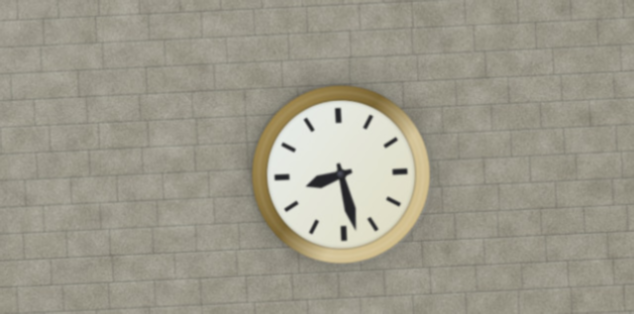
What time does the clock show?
8:28
